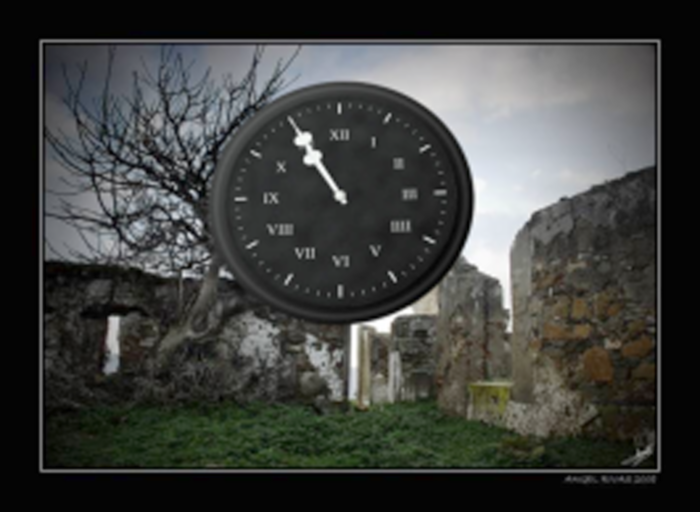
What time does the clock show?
10:55
